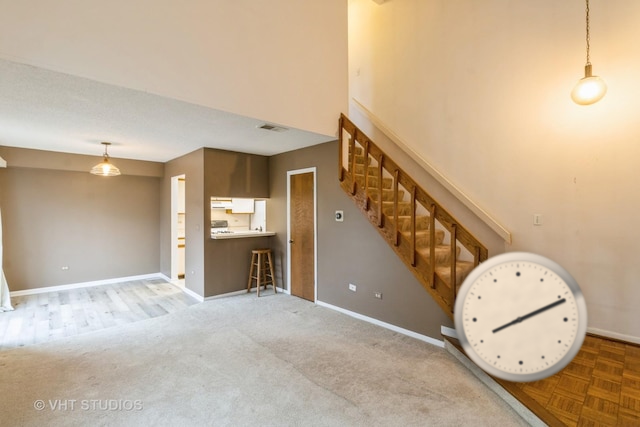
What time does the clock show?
8:11
